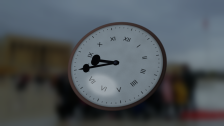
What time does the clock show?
8:40
